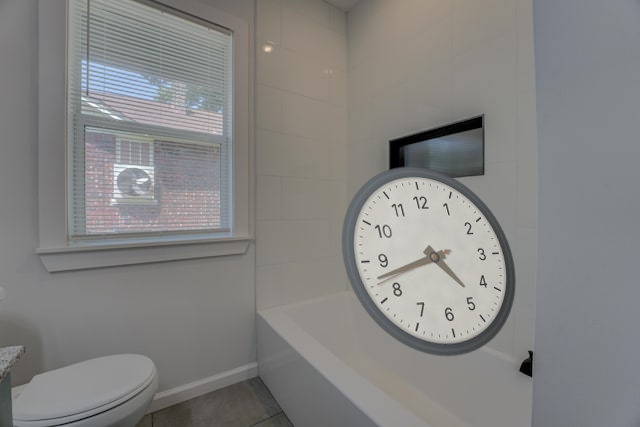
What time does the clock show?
4:42:42
